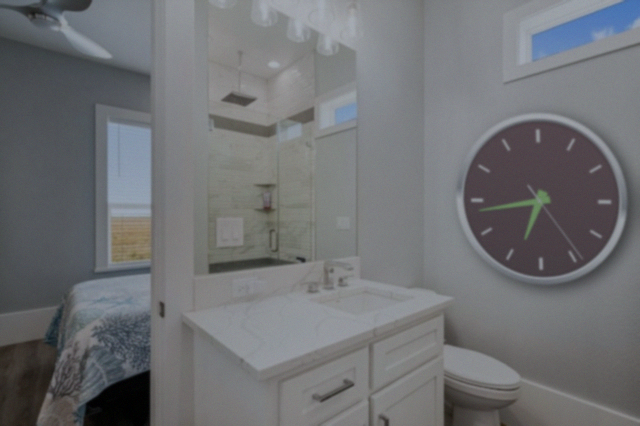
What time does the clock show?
6:43:24
